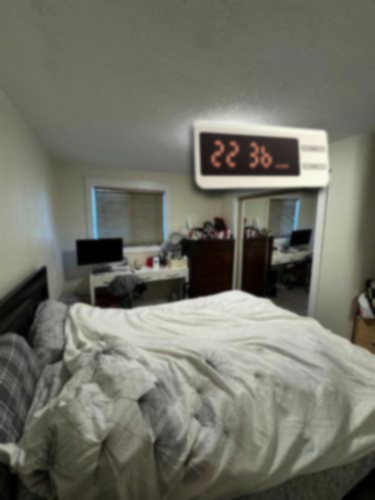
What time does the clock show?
22:36
